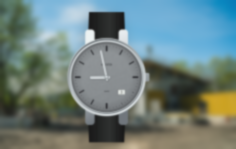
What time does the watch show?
8:58
